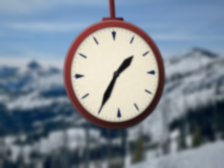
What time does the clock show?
1:35
